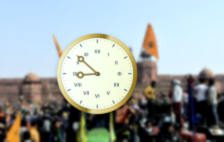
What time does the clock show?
8:52
